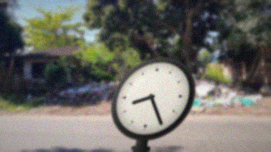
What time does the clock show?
8:25
